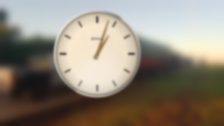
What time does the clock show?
1:03
